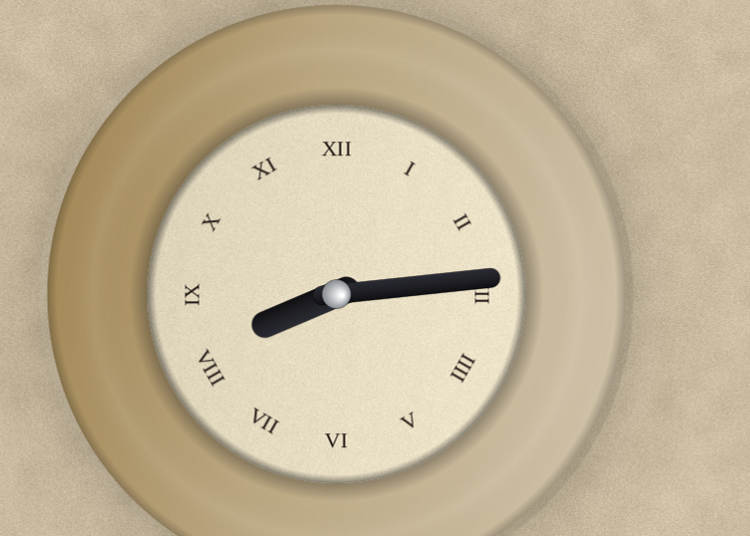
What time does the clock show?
8:14
